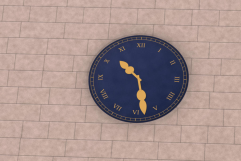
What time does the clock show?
10:28
